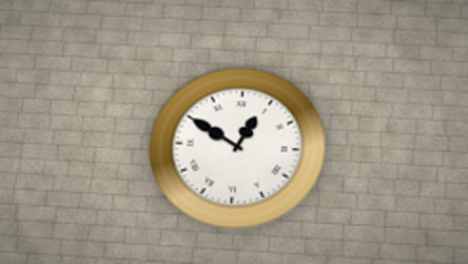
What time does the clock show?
12:50
